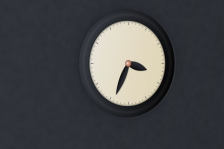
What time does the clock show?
3:34
